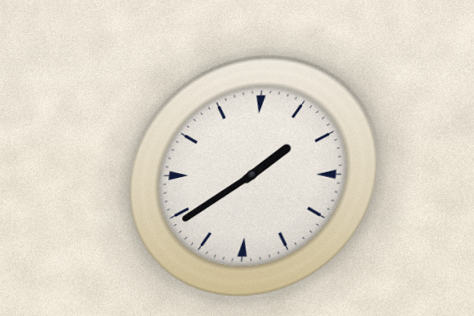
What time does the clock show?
1:39
